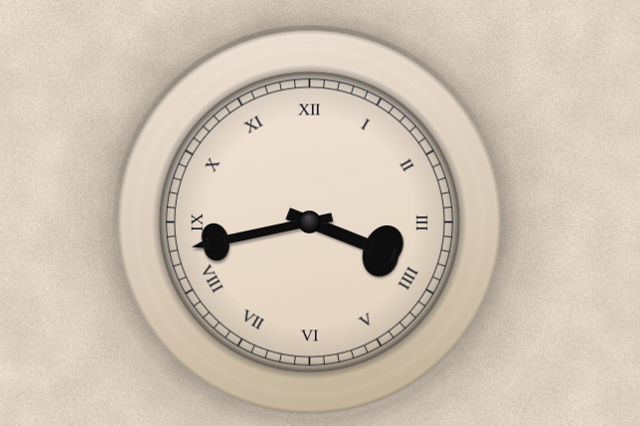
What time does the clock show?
3:43
